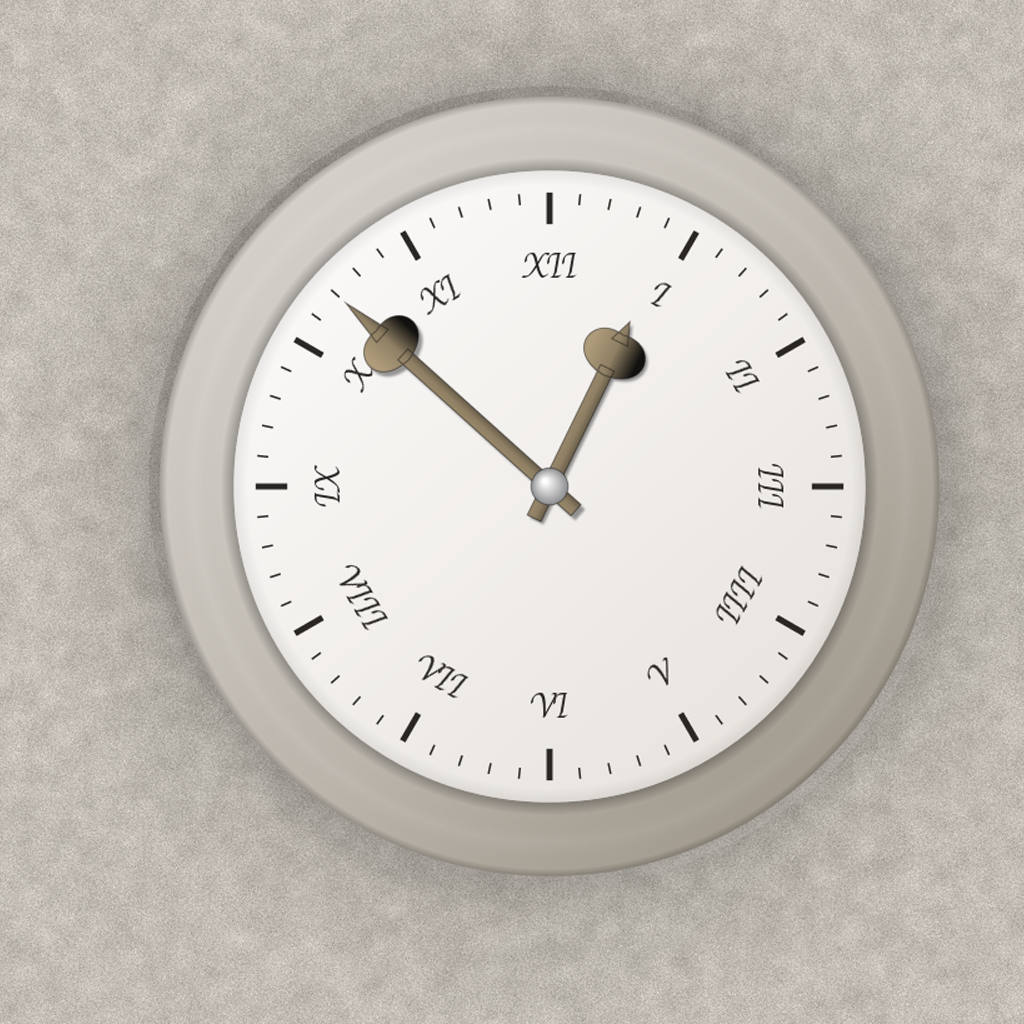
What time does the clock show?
12:52
